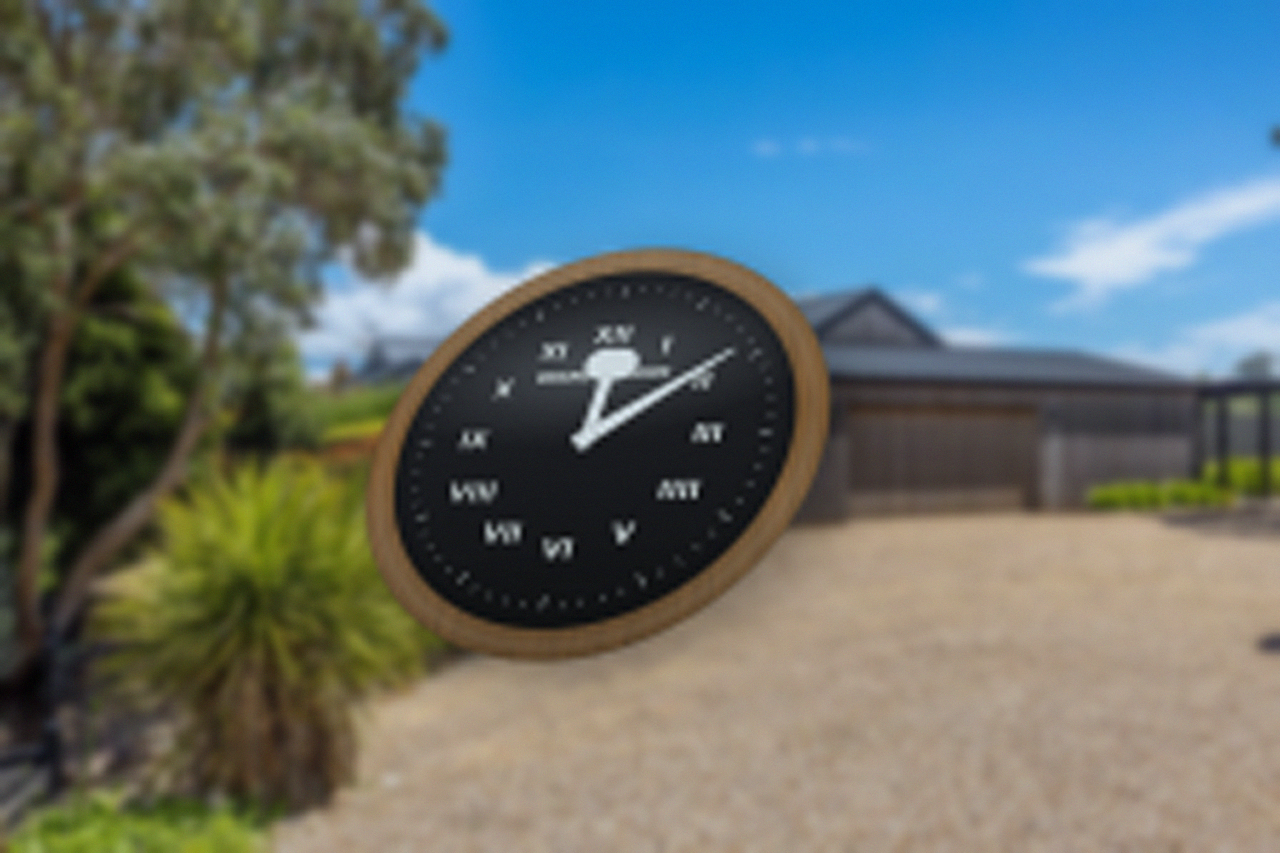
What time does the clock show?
12:09
